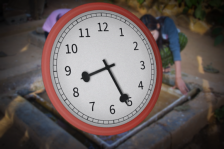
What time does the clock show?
8:26
